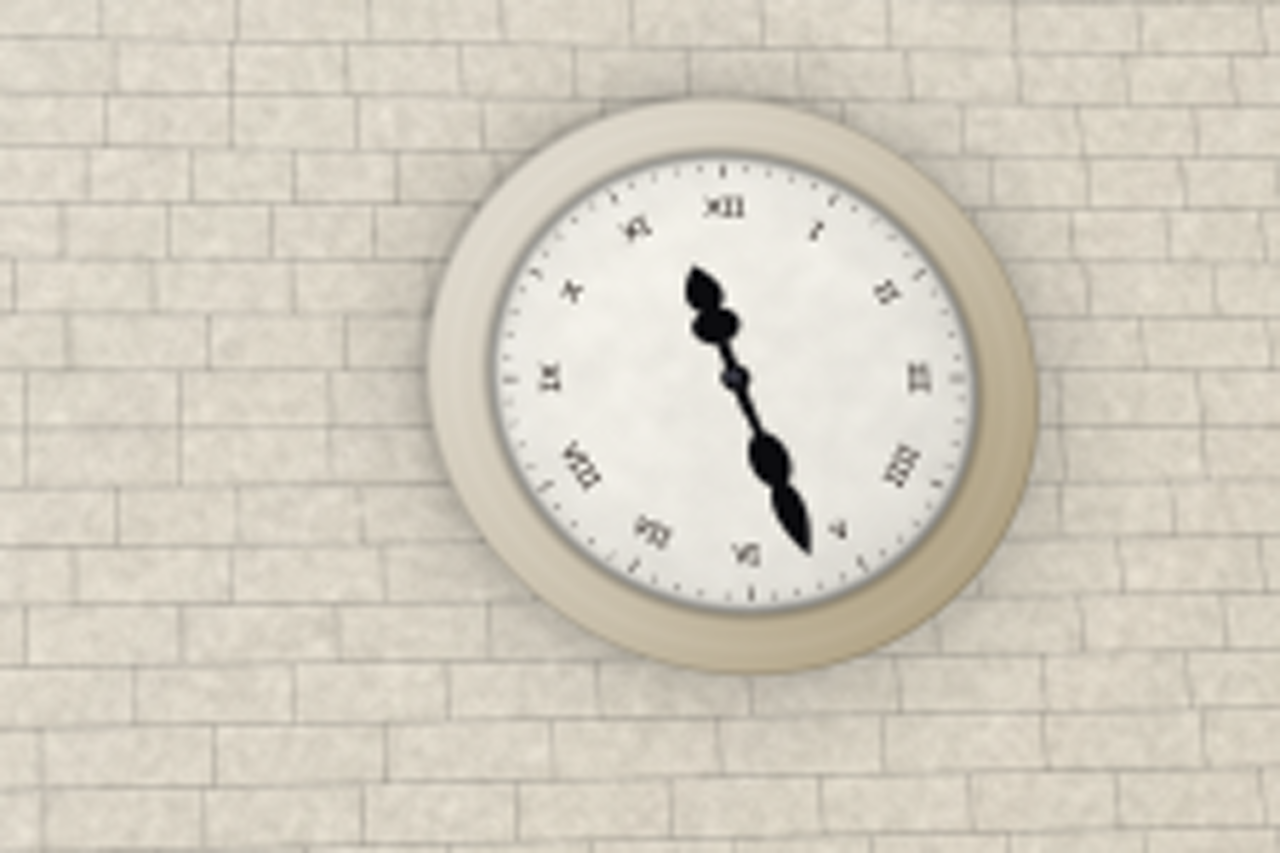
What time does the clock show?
11:27
